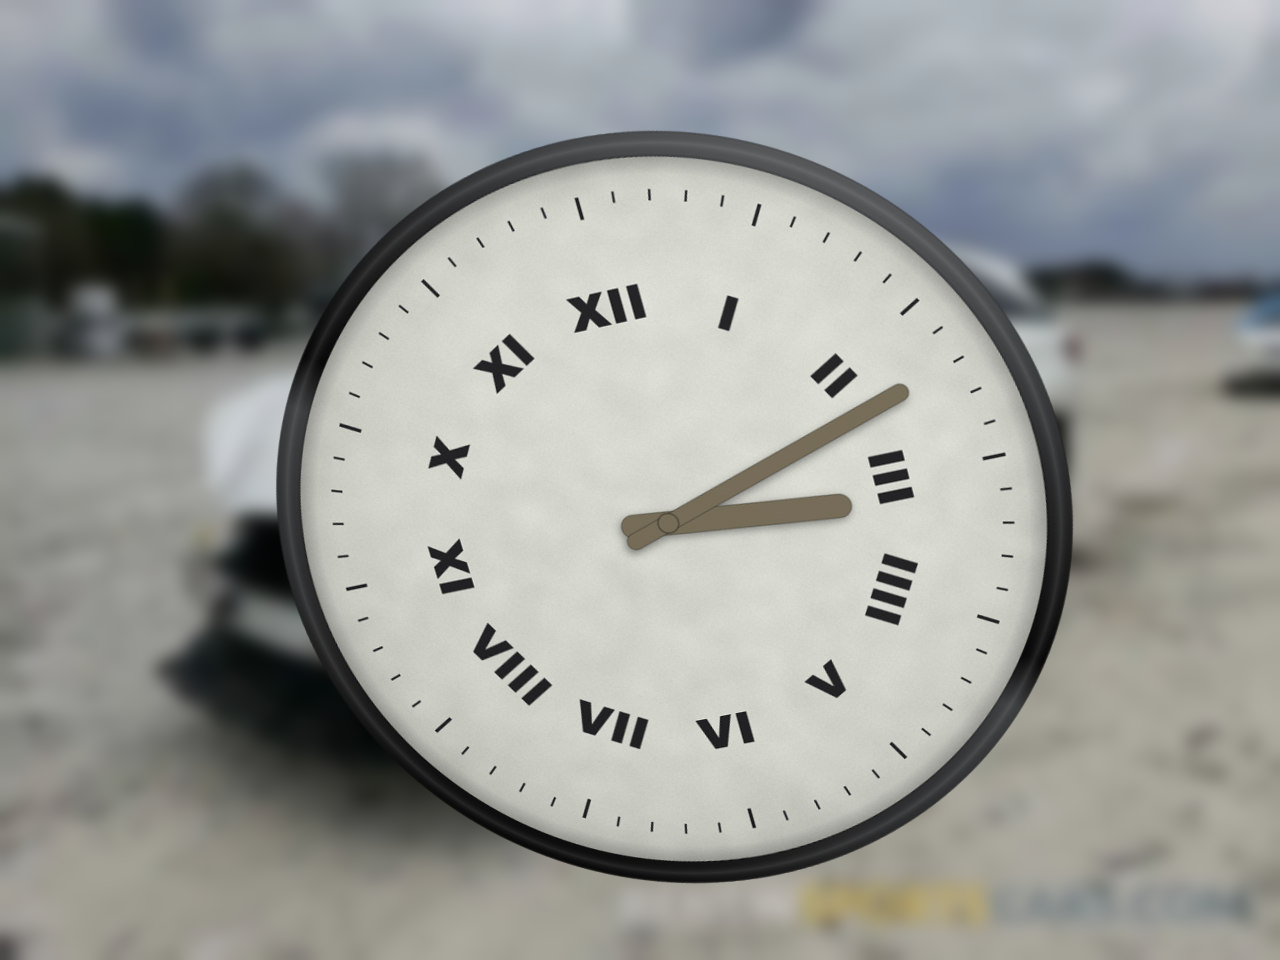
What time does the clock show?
3:12
